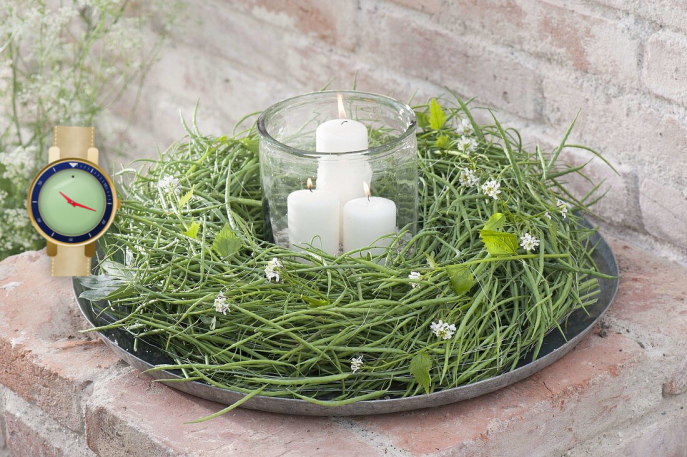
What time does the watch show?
10:18
